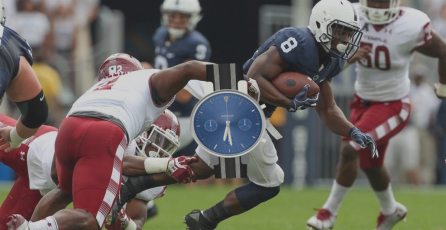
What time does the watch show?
6:29
